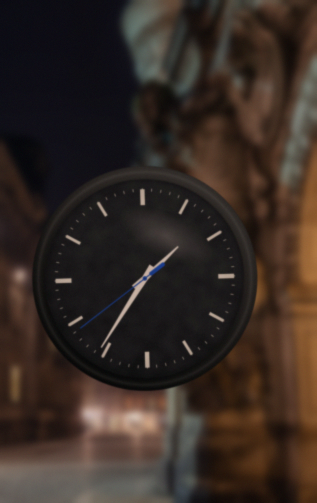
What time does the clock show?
1:35:39
